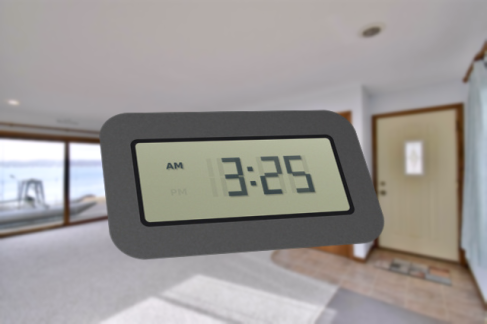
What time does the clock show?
3:25
